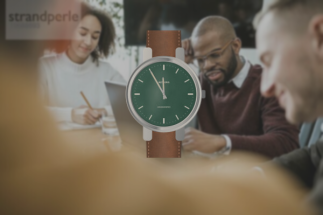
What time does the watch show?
11:55
